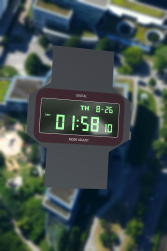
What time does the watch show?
1:58:10
